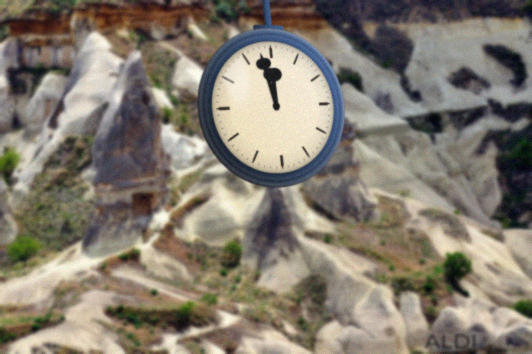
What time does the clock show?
11:58
